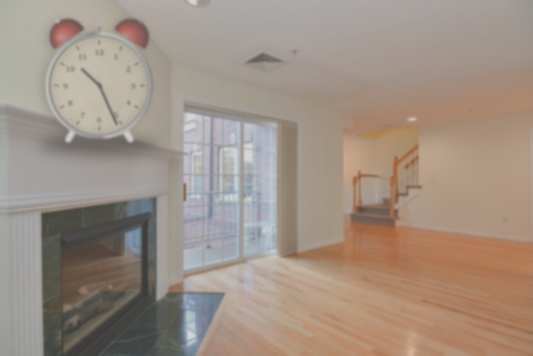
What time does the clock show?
10:26
